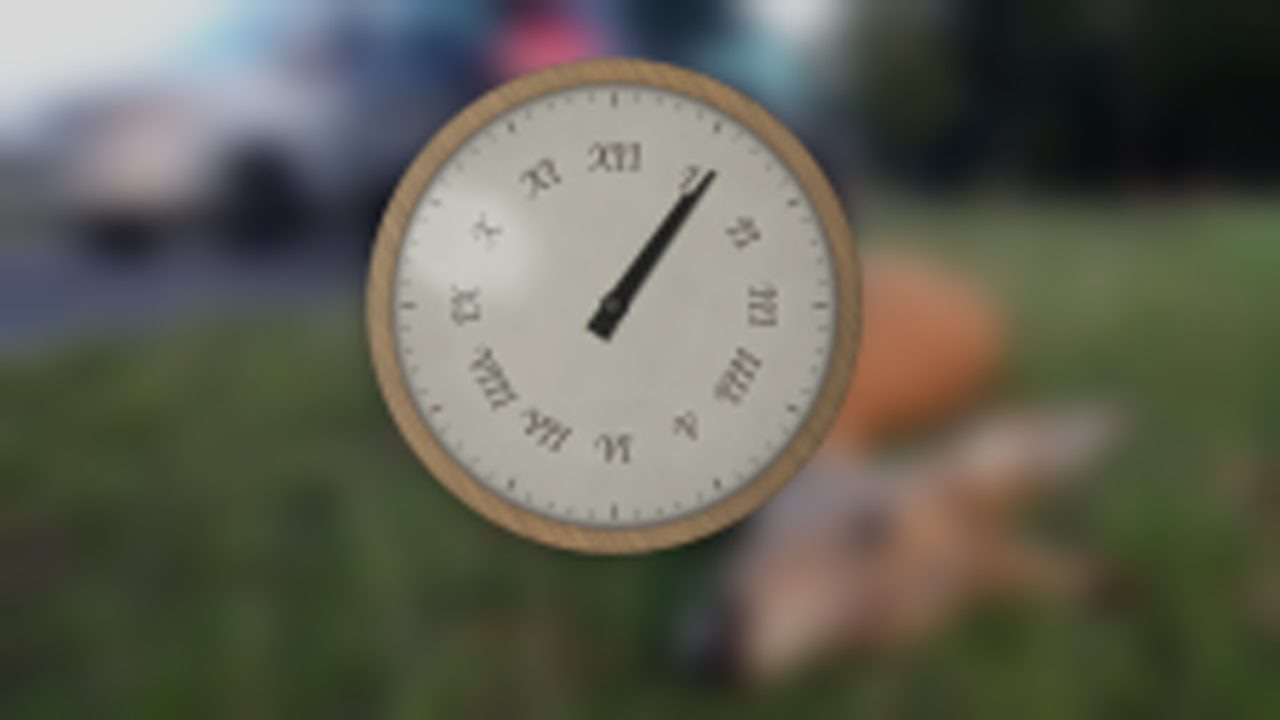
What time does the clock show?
1:06
